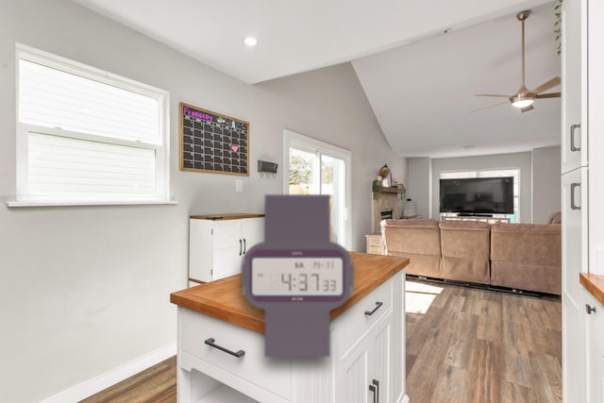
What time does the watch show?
4:37:33
